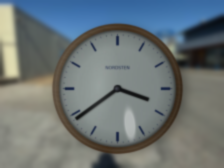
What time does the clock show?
3:39
